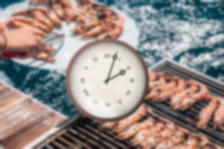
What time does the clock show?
2:03
